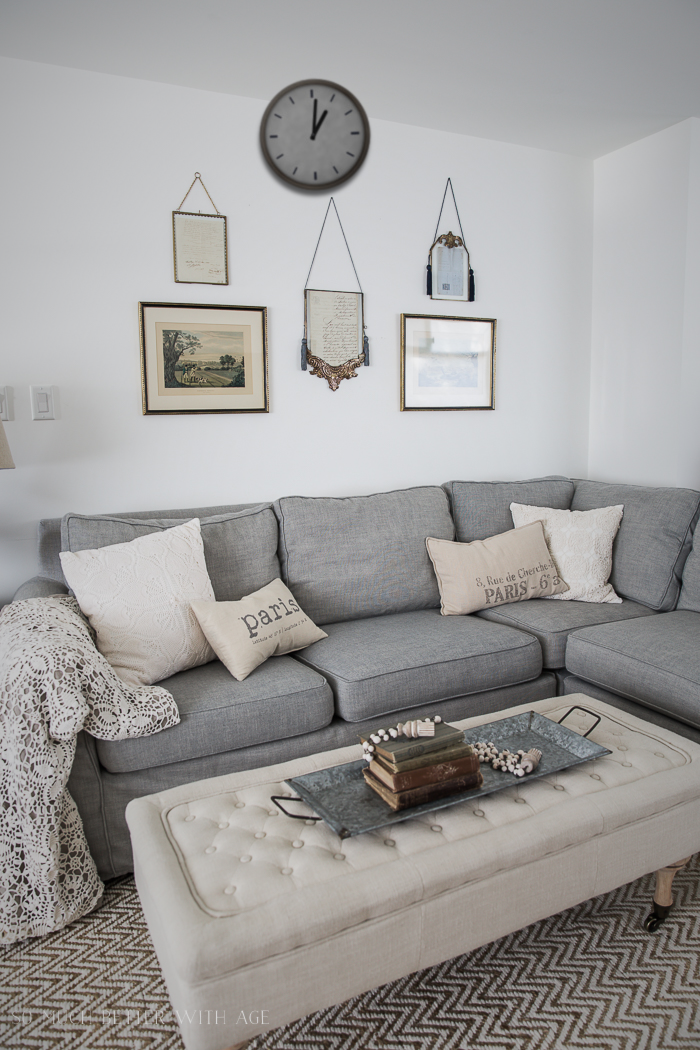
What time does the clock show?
1:01
